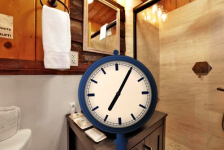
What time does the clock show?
7:05
